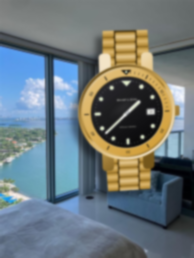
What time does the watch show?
1:38
